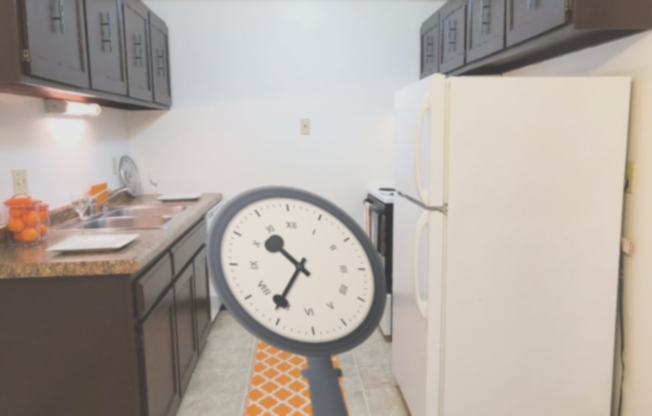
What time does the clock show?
10:36
